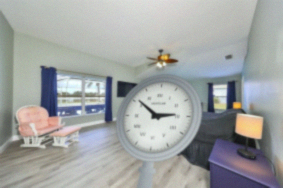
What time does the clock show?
2:51
